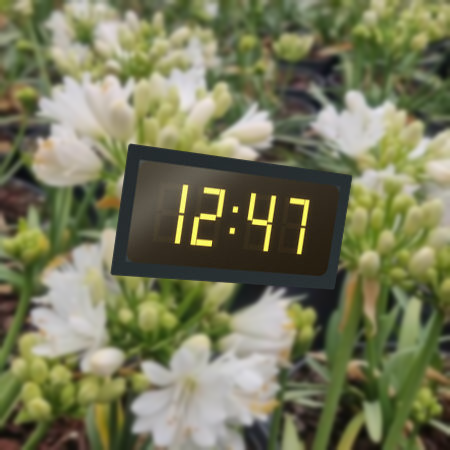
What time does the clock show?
12:47
